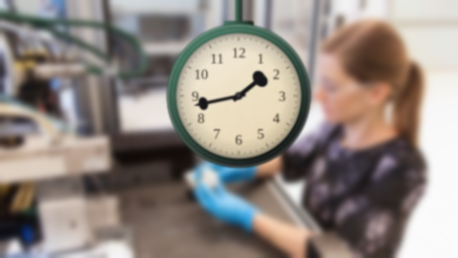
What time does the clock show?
1:43
